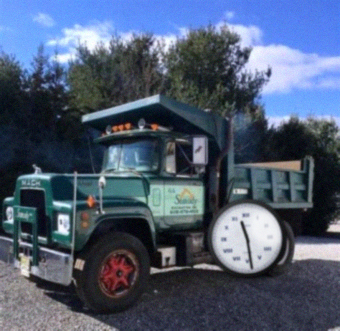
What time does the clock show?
11:29
